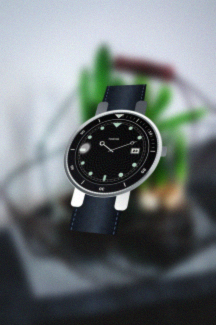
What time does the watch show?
10:11
